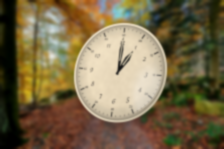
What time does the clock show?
1:00
